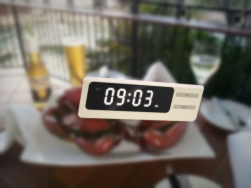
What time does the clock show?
9:03
